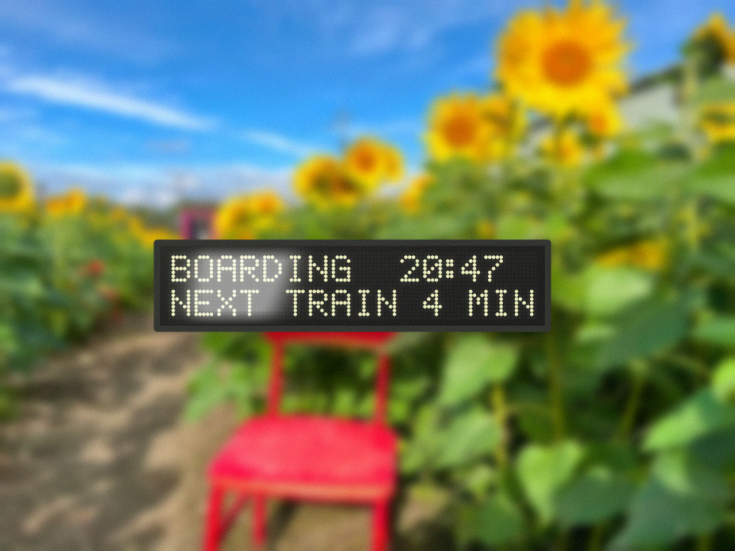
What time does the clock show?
20:47
